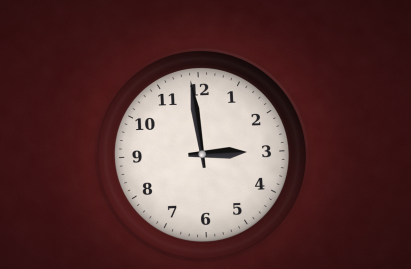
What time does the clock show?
2:59
